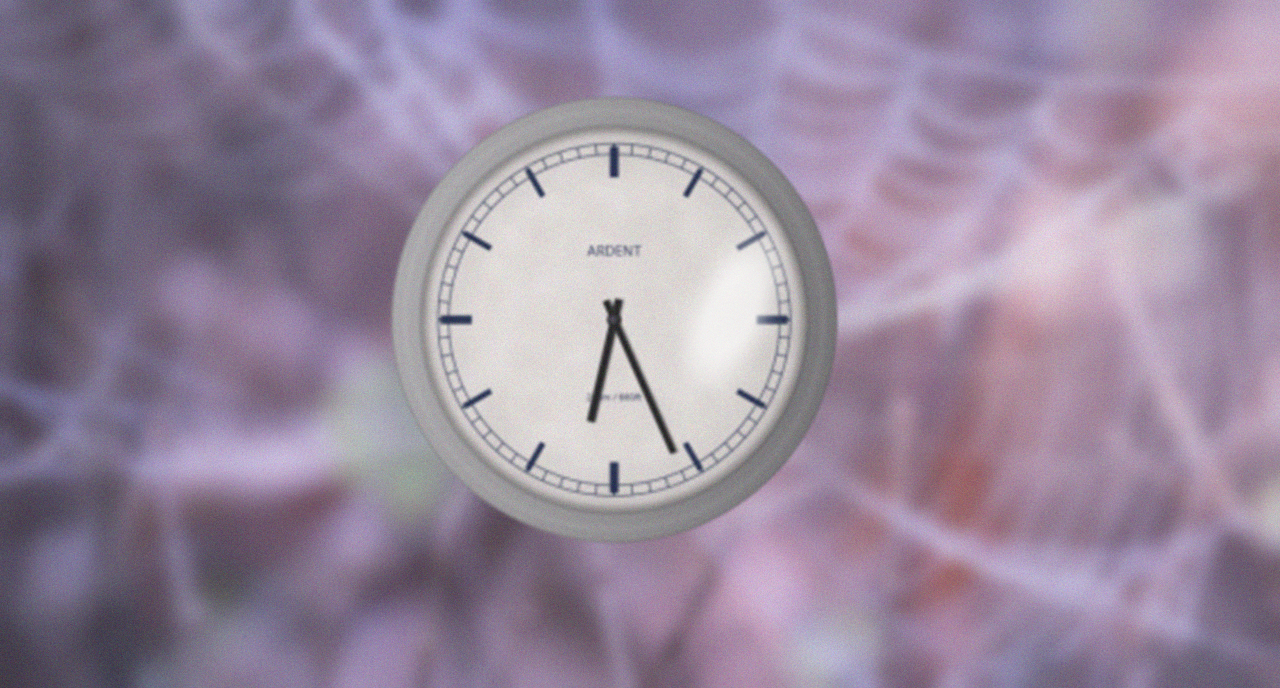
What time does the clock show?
6:26
